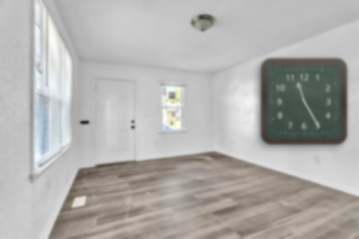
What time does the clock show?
11:25
